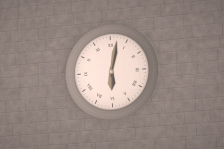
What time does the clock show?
6:02
